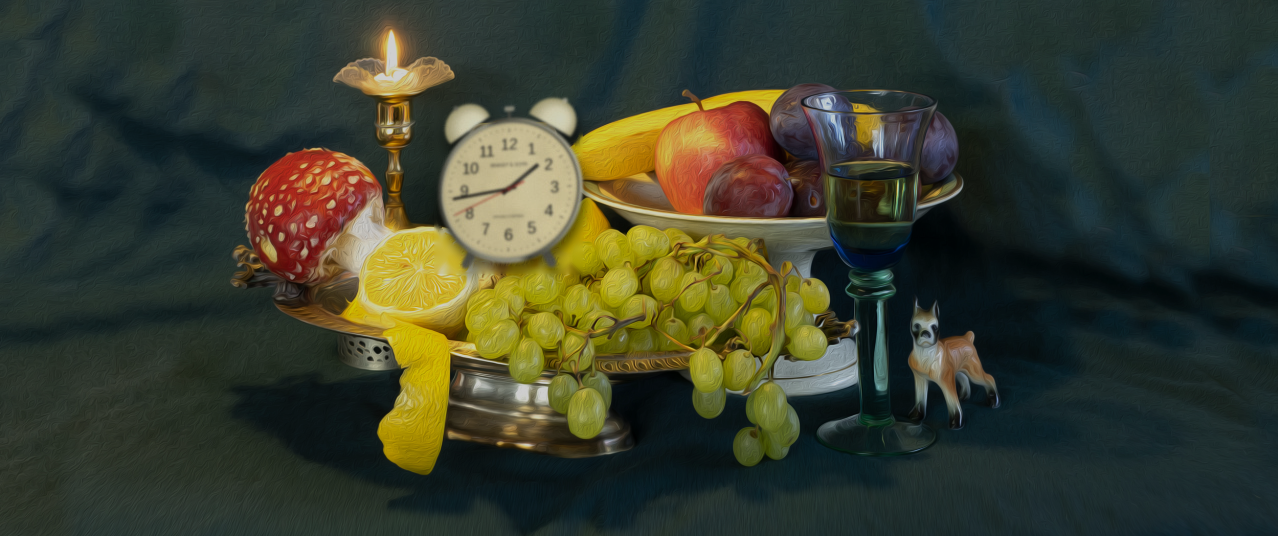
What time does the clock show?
1:43:41
